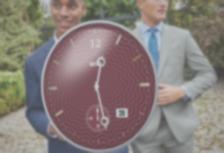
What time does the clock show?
12:28
